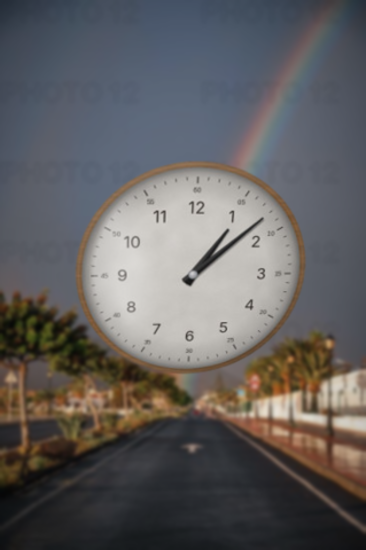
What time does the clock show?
1:08
